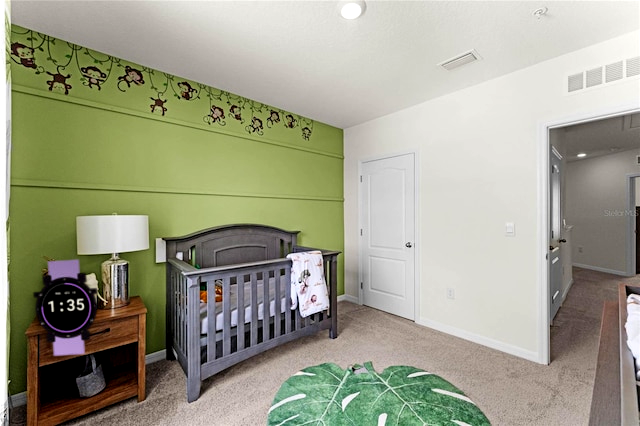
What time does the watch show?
1:35
